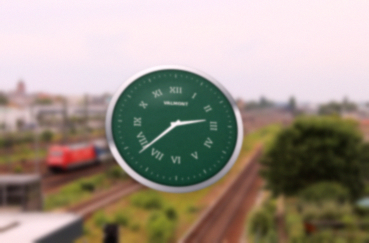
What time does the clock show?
2:38
